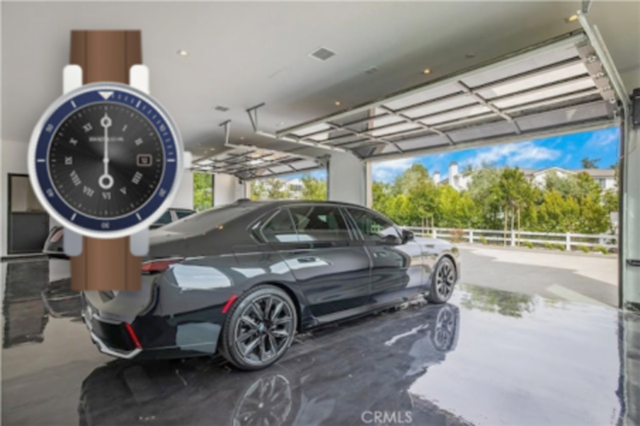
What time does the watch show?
6:00
